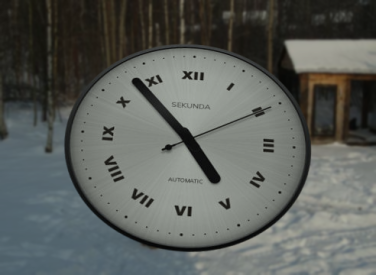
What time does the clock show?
4:53:10
